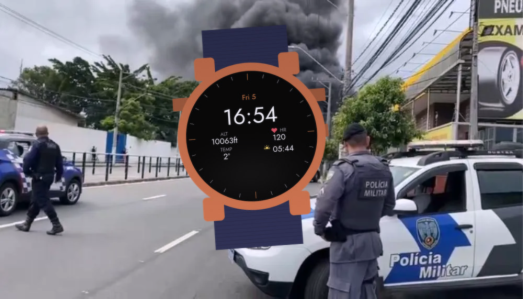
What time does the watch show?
16:54
